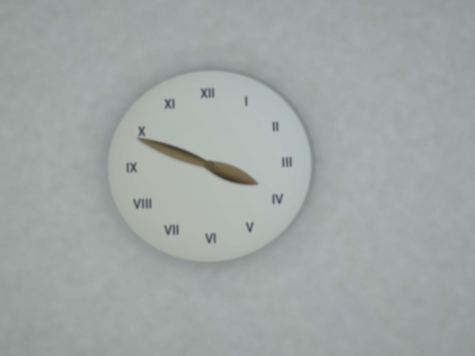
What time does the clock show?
3:49
